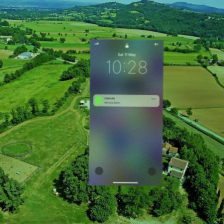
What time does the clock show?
10:28
